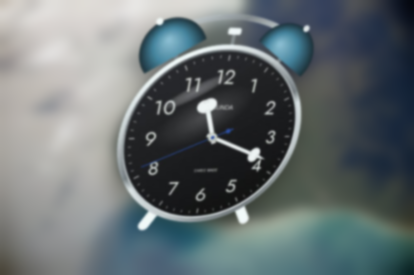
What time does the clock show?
11:18:41
